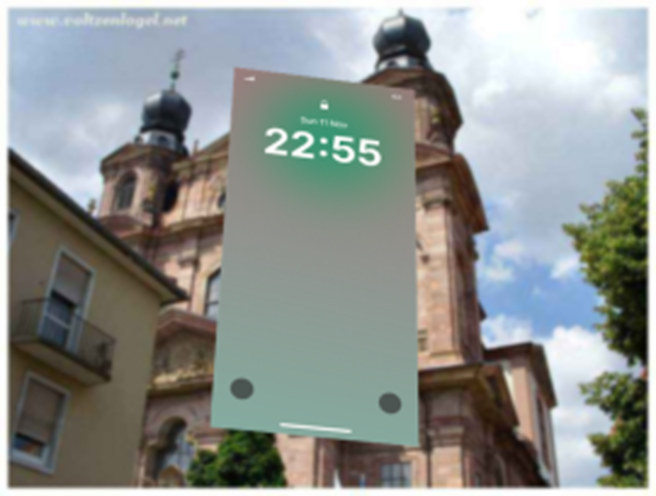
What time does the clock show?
22:55
